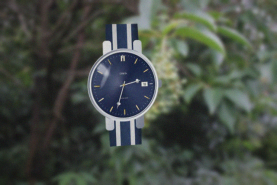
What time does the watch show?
2:33
